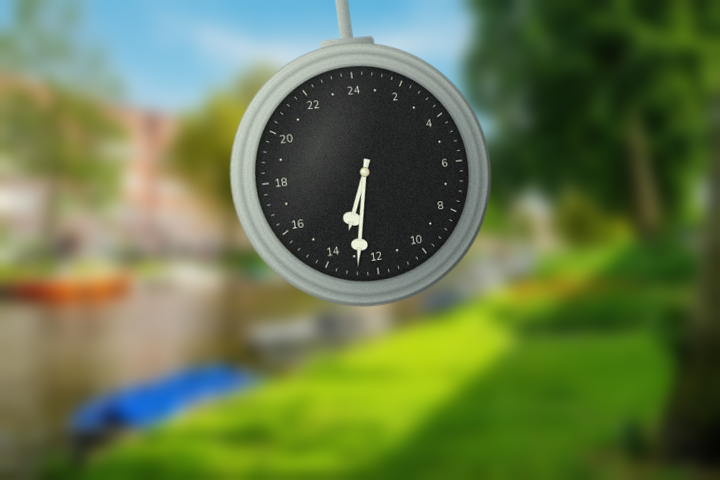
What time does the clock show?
13:32
